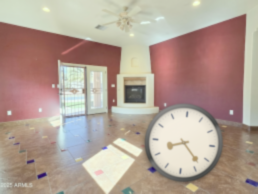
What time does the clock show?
8:23
